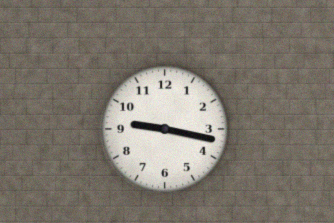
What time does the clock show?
9:17
